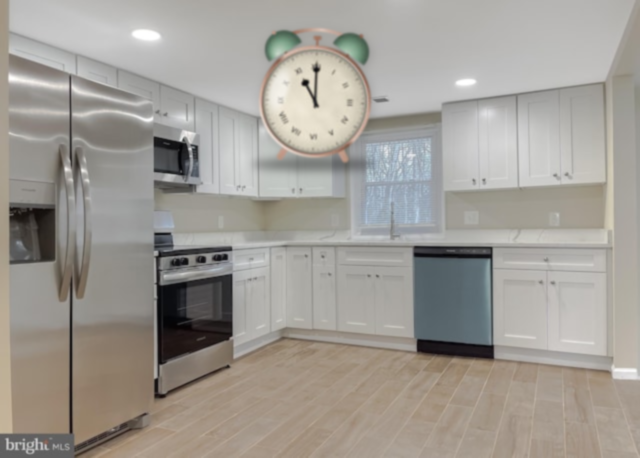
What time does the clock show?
11:00
